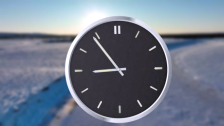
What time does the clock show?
8:54
